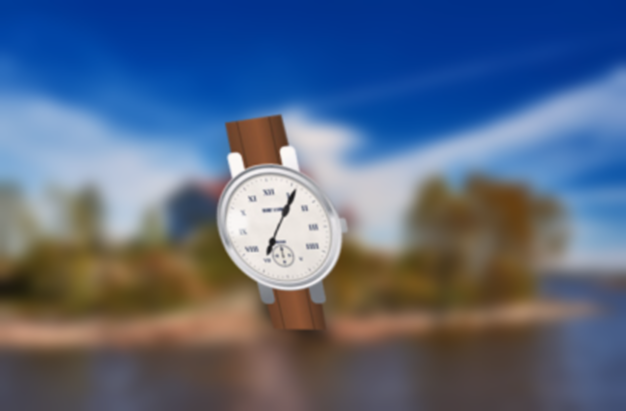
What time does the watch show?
7:06
